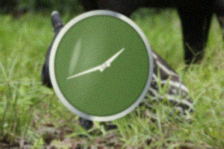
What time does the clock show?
1:42
